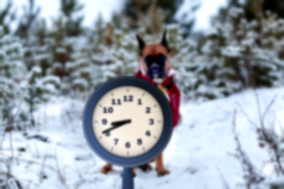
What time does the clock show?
8:41
